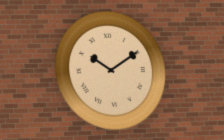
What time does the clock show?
10:10
